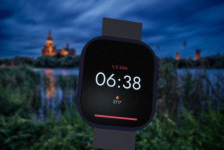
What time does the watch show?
6:38
